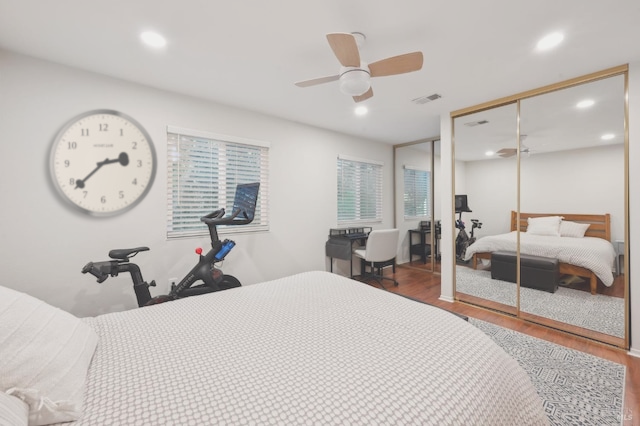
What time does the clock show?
2:38
